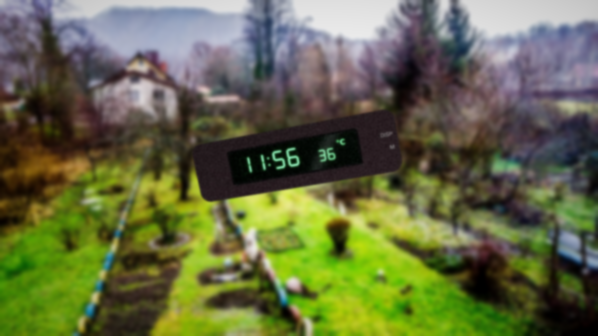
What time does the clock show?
11:56
